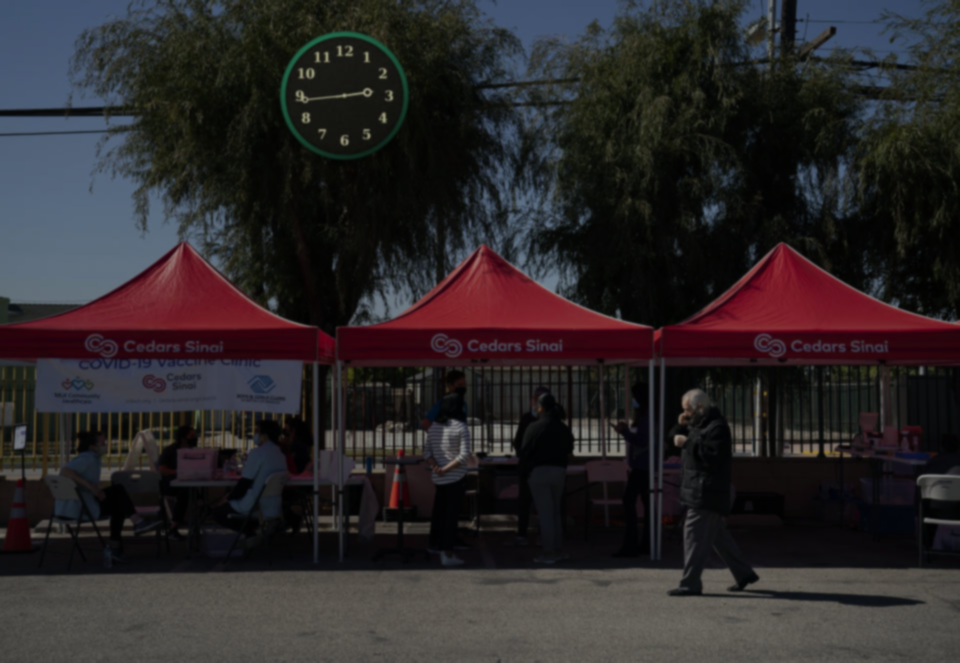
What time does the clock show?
2:44
